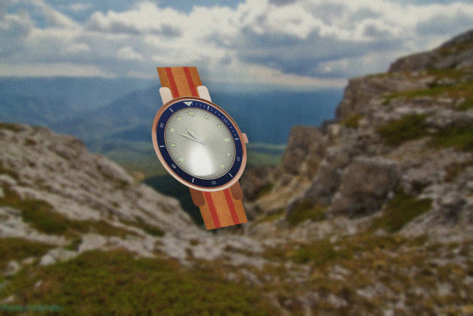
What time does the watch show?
10:50
